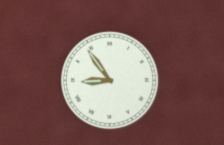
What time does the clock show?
8:54
